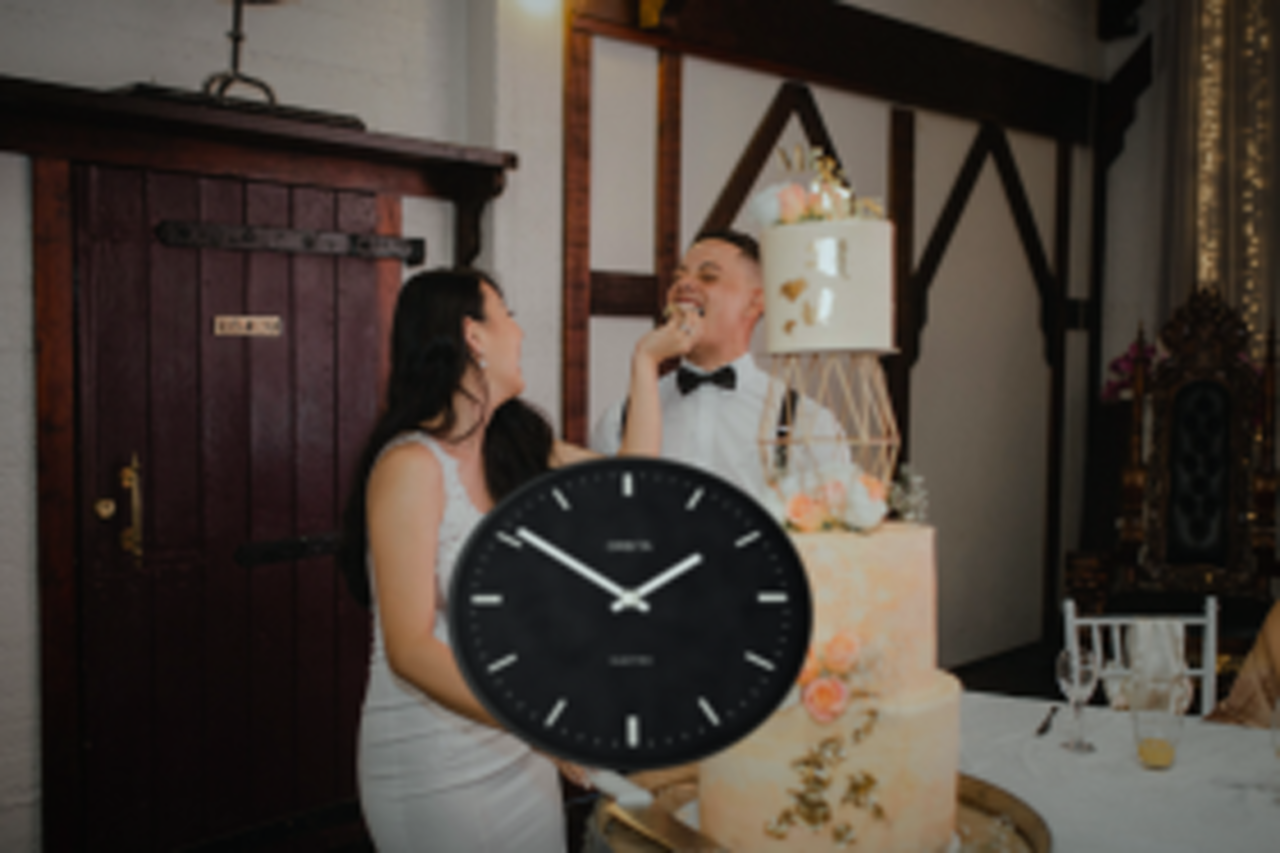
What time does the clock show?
1:51
